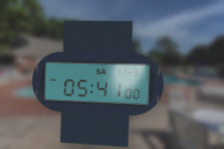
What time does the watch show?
5:41:00
